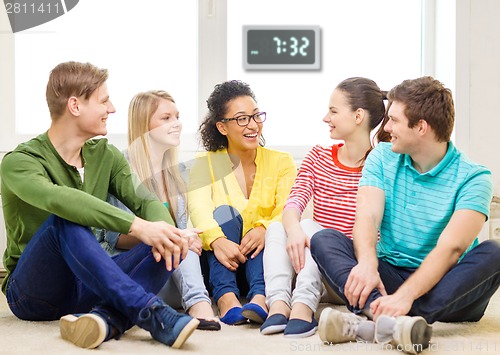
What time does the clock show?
7:32
